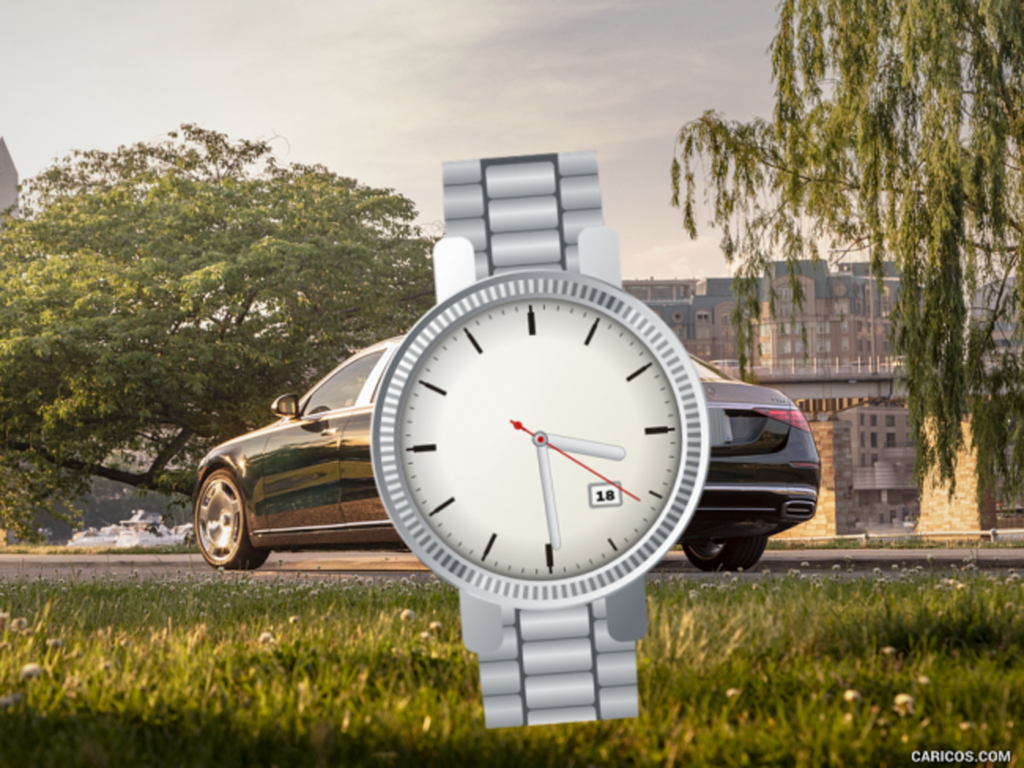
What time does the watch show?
3:29:21
